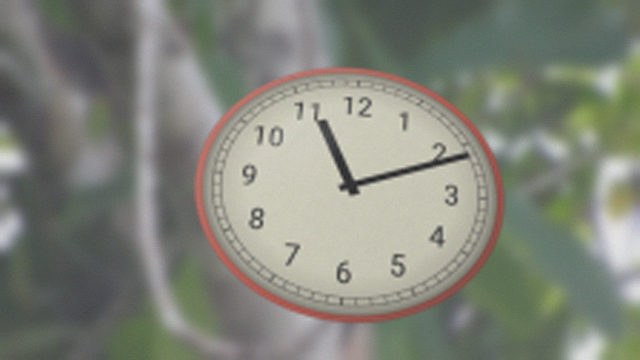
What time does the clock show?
11:11
